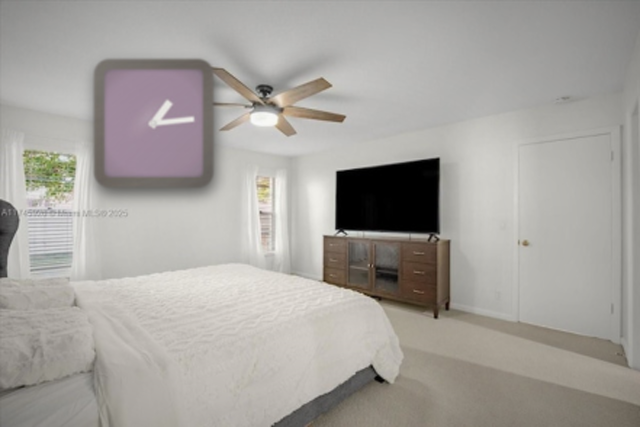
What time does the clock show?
1:14
